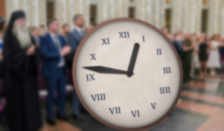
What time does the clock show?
12:47
